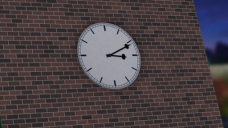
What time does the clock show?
3:11
